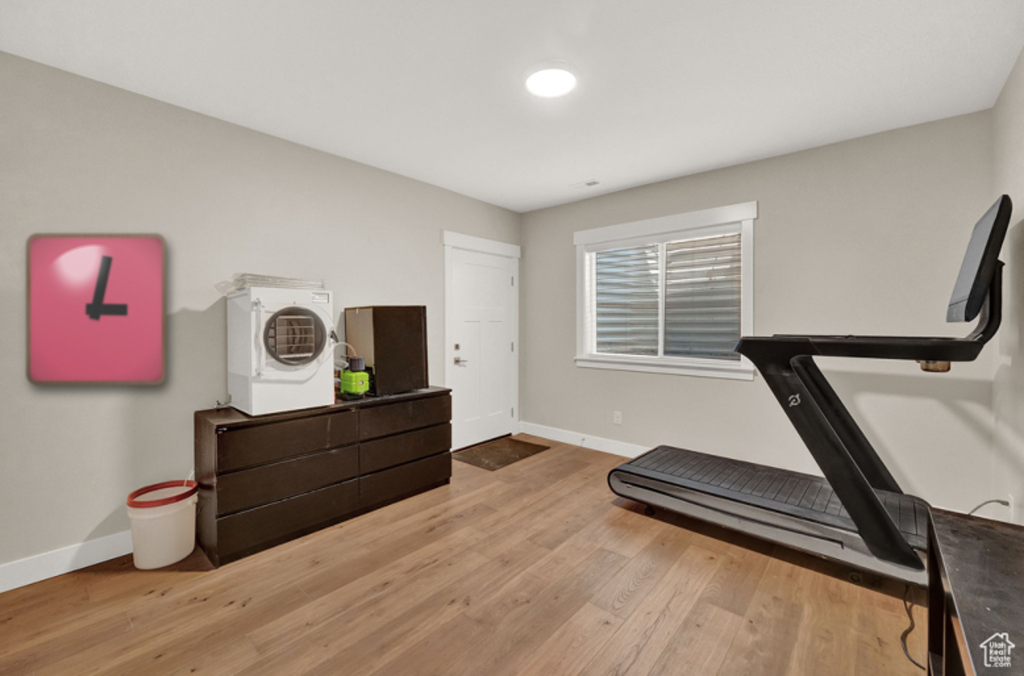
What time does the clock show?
3:02
